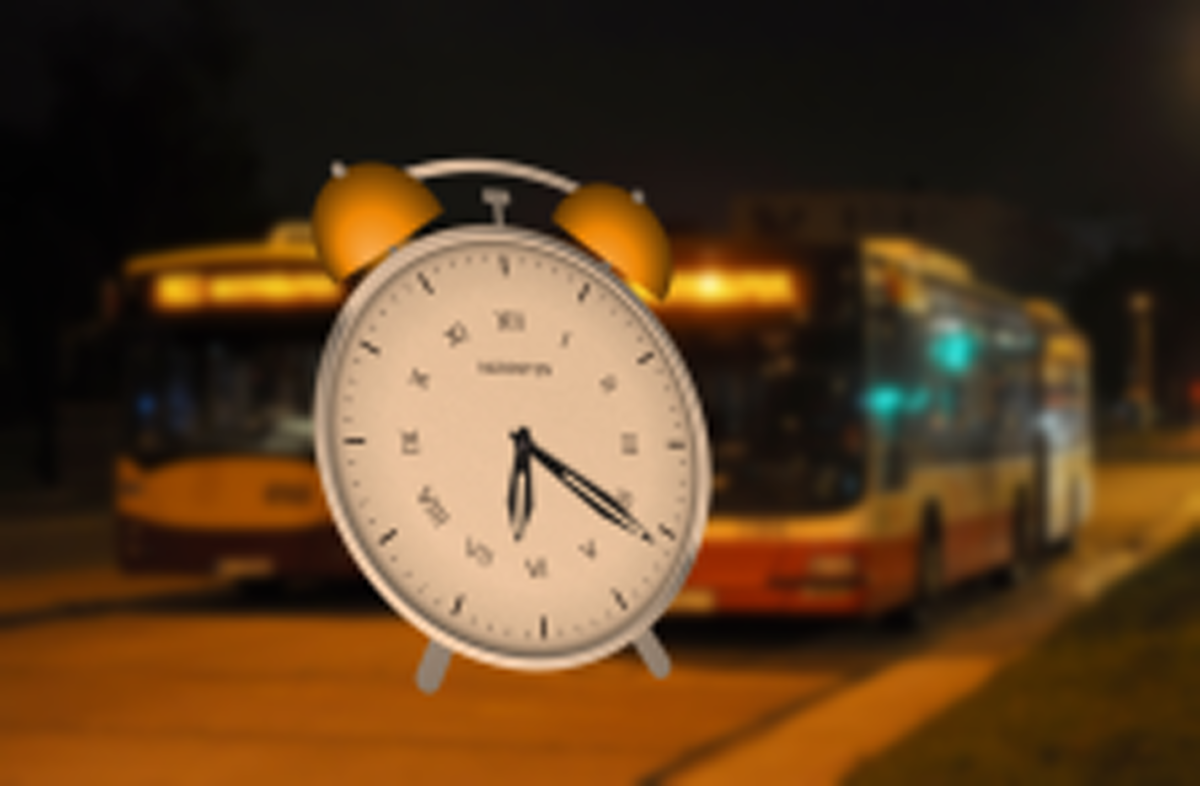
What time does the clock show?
6:21
